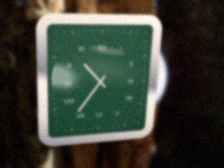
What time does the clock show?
10:36
